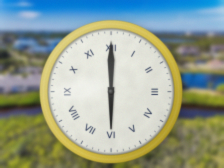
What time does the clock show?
6:00
